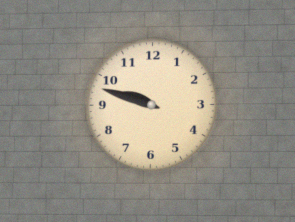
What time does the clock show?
9:48
